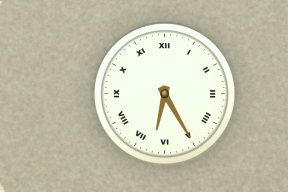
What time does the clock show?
6:25
